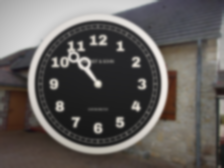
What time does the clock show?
10:53
